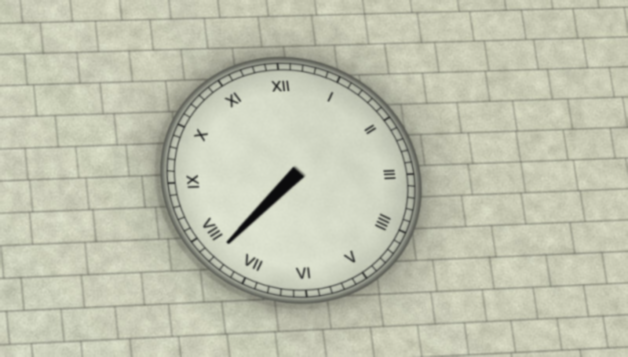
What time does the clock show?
7:38
